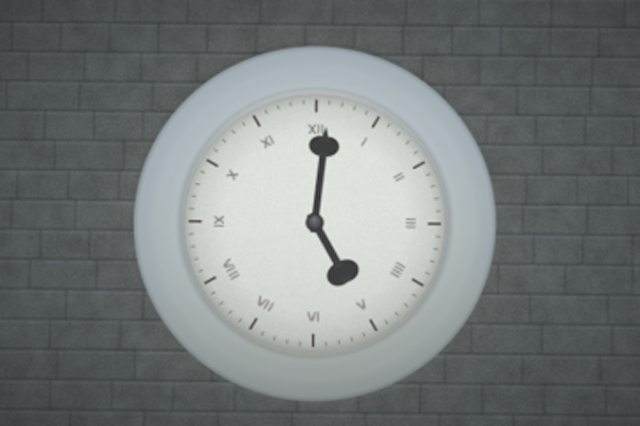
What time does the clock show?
5:01
